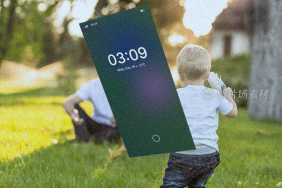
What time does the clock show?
3:09
